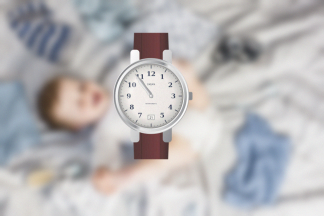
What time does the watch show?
10:54
